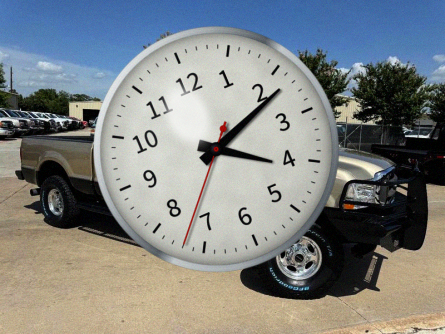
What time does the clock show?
4:11:37
